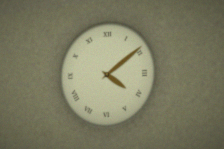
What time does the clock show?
4:09
